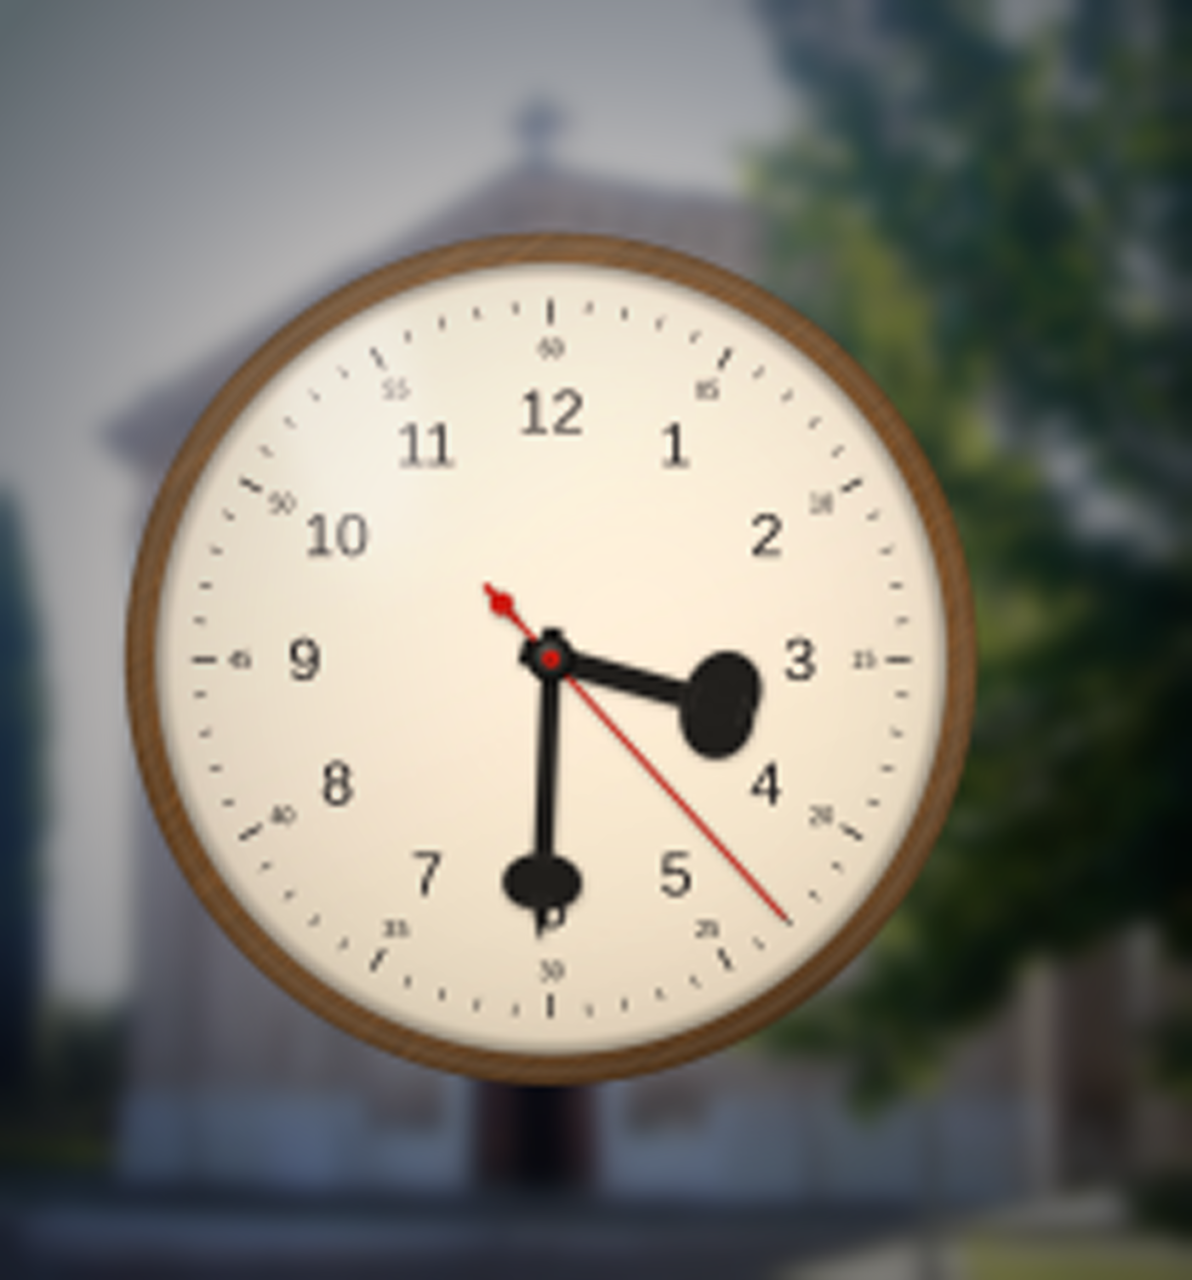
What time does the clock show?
3:30:23
